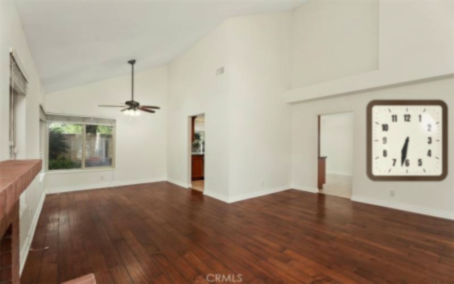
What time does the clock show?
6:32
